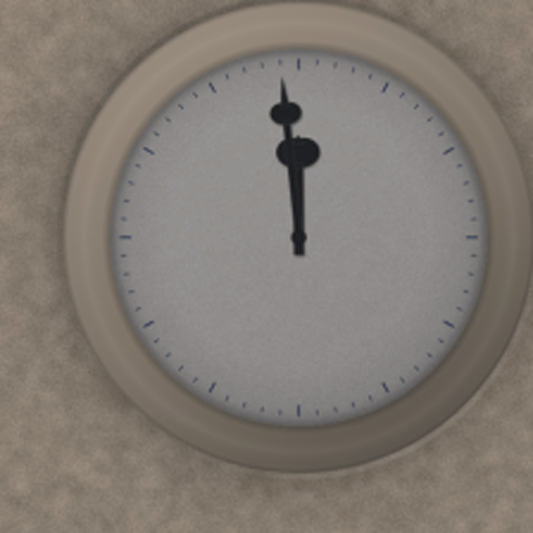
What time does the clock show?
11:59
